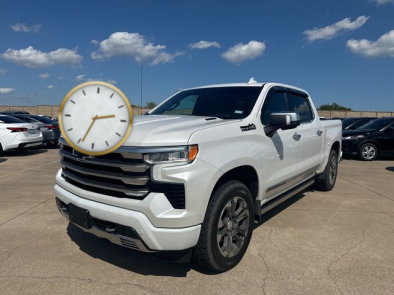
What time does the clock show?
2:34
